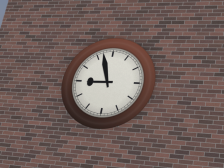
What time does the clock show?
8:57
